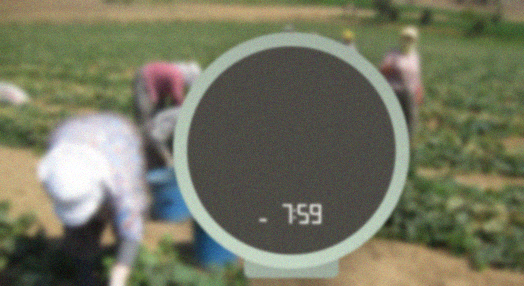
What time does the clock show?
7:59
